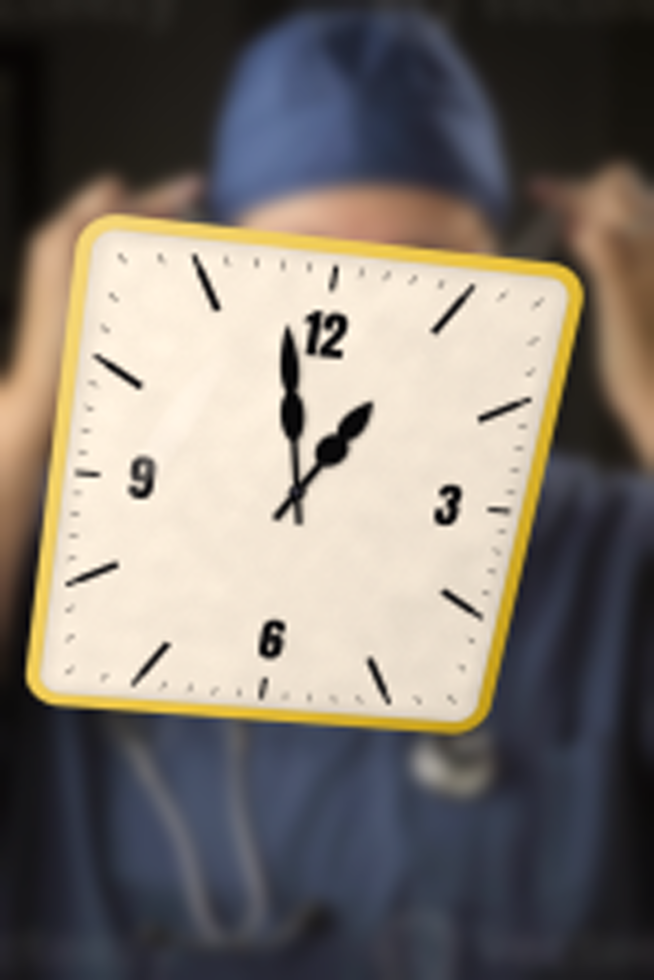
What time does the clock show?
12:58
